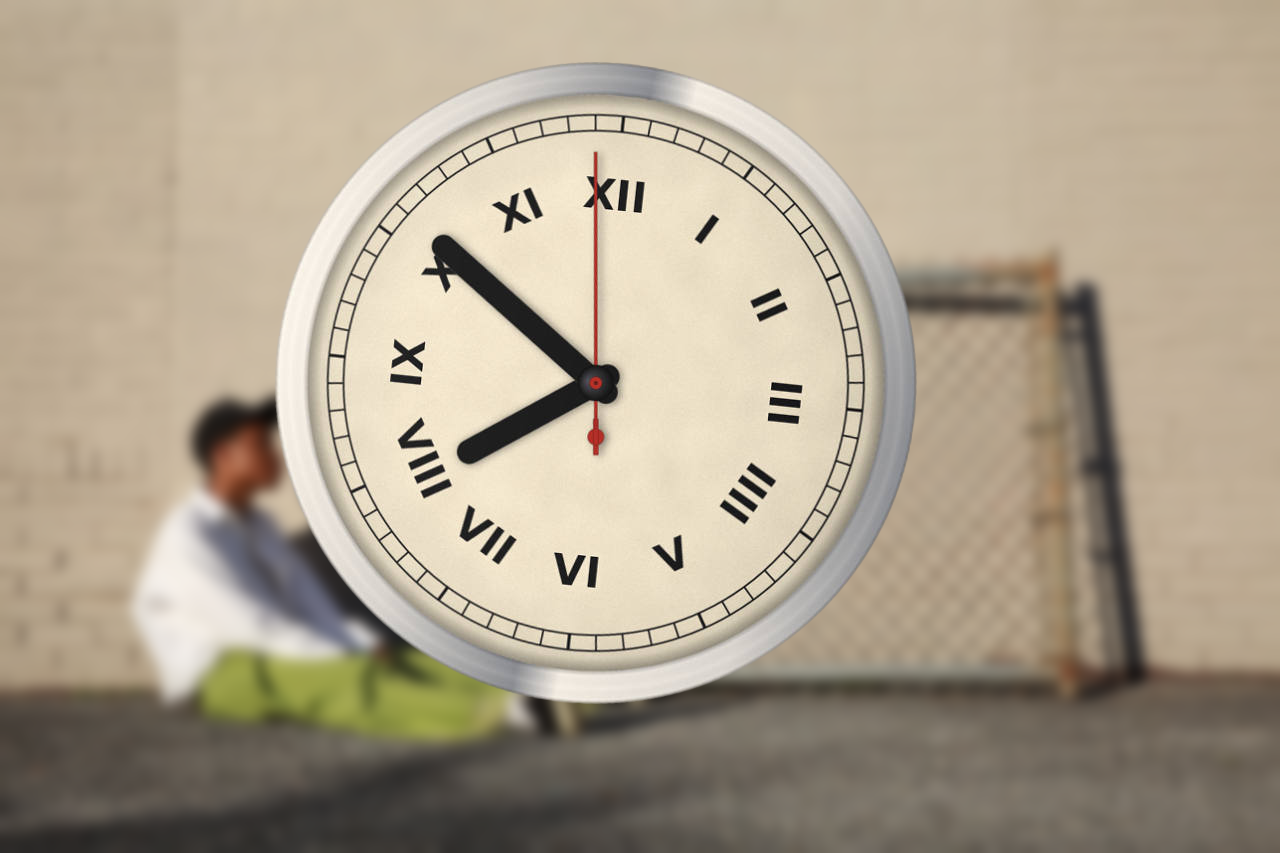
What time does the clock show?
7:50:59
